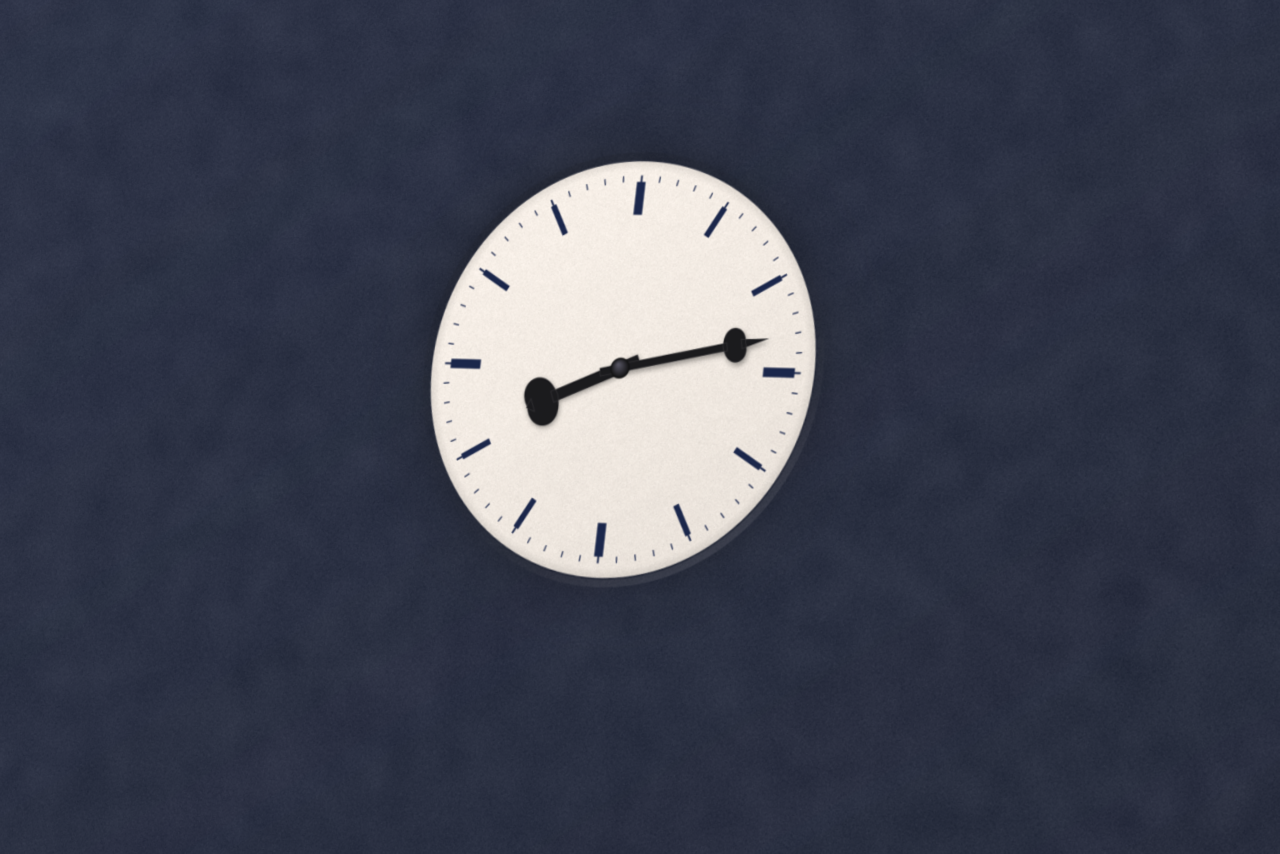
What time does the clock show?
8:13
